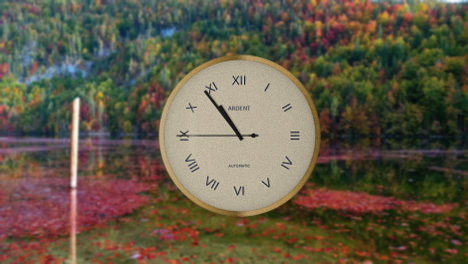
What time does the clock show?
10:53:45
